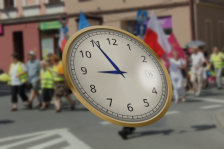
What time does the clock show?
8:55
